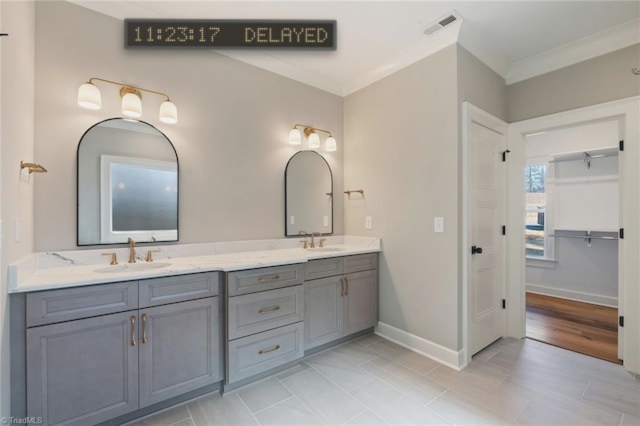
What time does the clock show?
11:23:17
